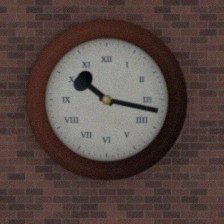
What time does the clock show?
10:17
